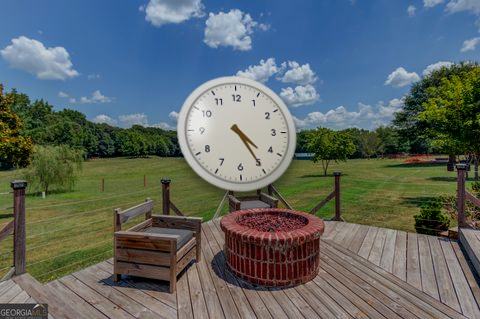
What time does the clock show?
4:25
